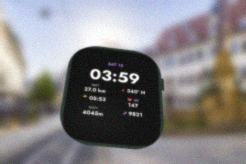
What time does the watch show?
3:59
